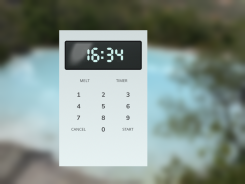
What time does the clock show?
16:34
